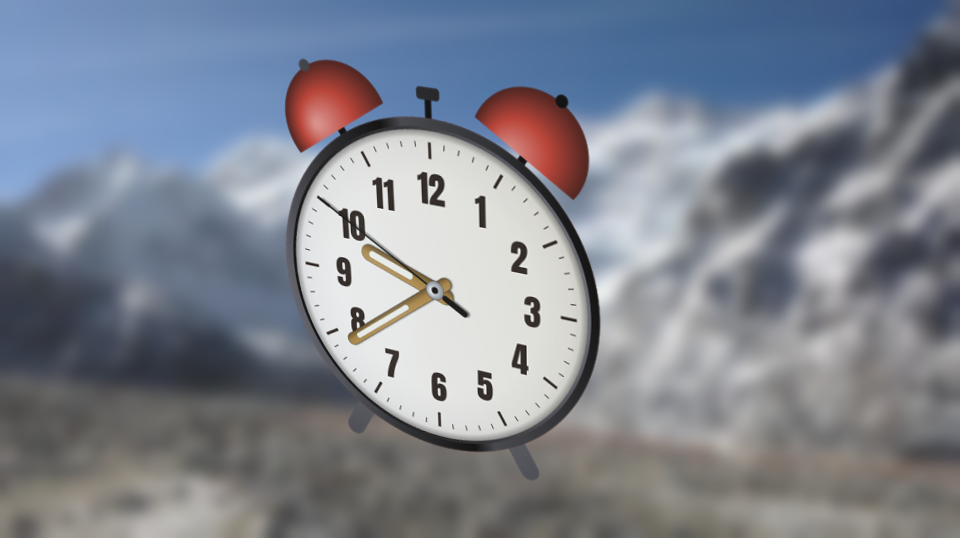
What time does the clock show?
9:38:50
